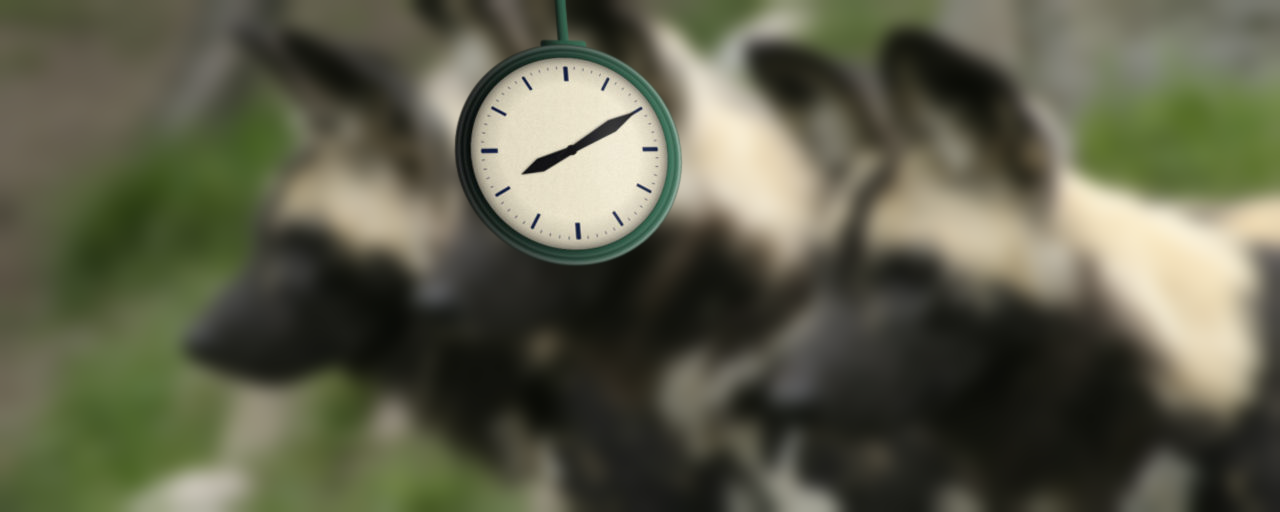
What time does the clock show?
8:10
